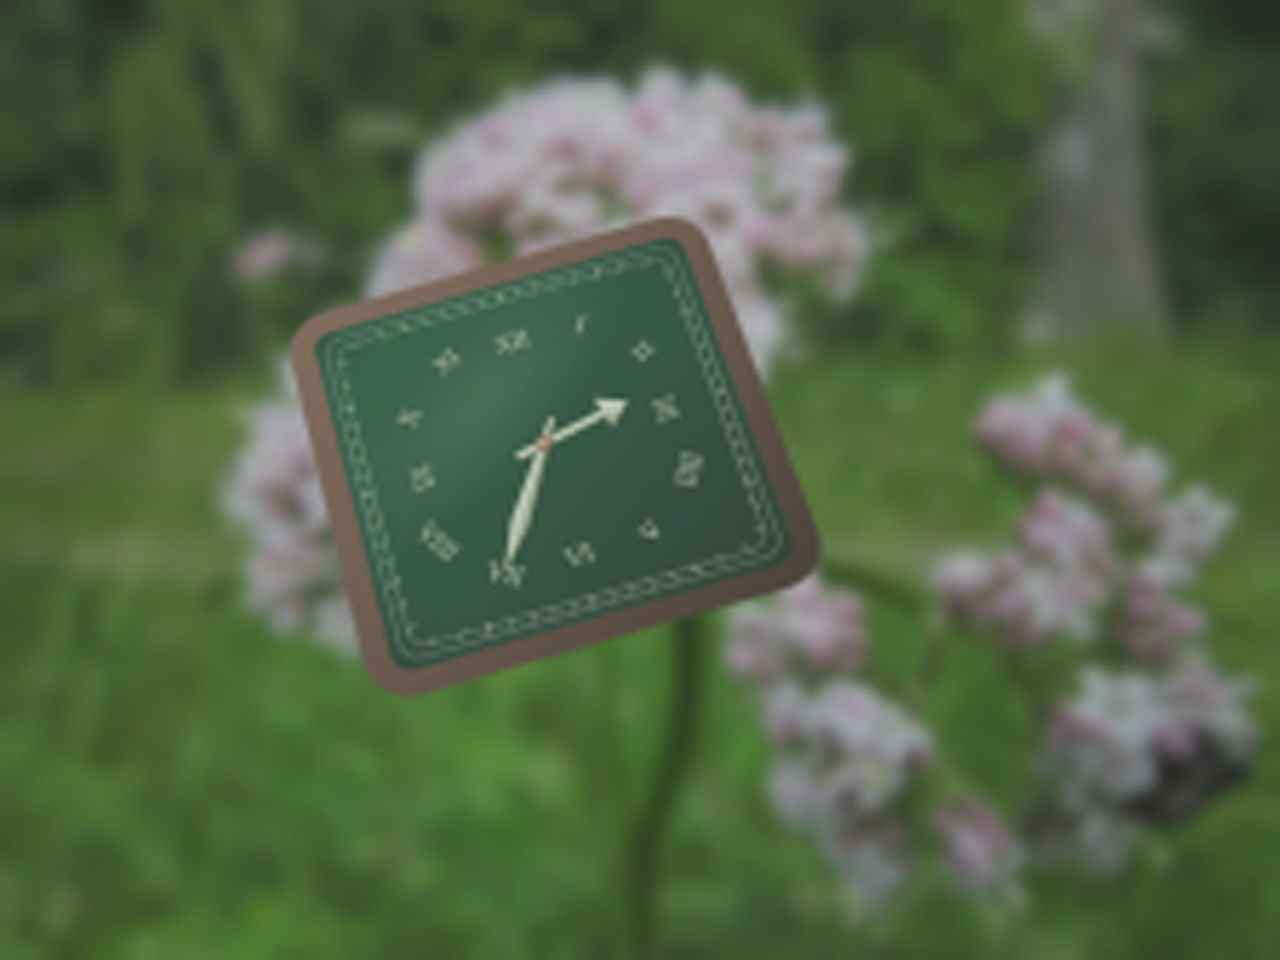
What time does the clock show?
2:35
